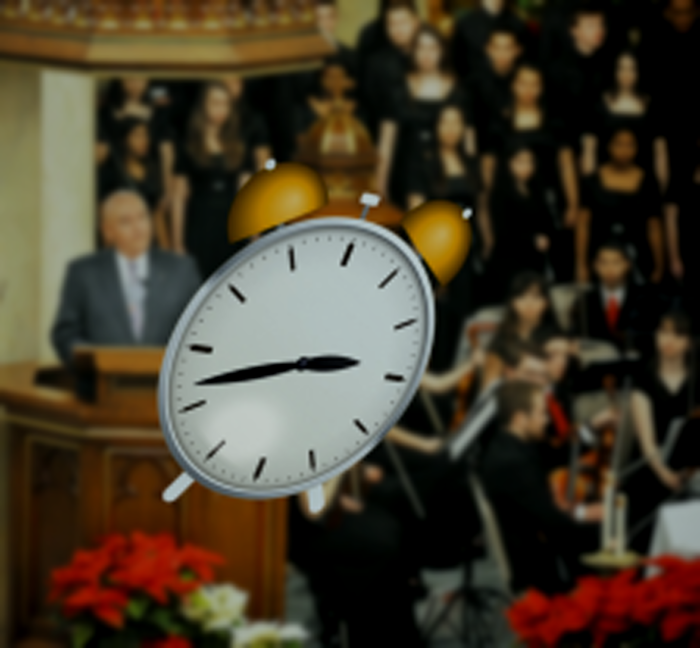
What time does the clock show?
2:42
